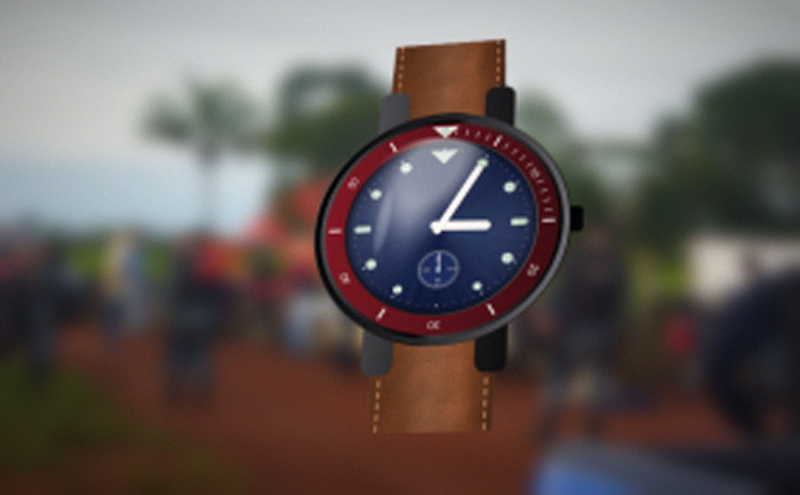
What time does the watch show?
3:05
